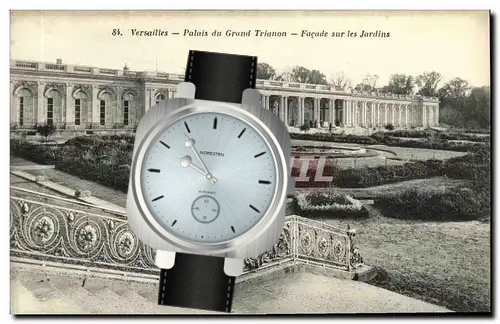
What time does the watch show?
9:54
